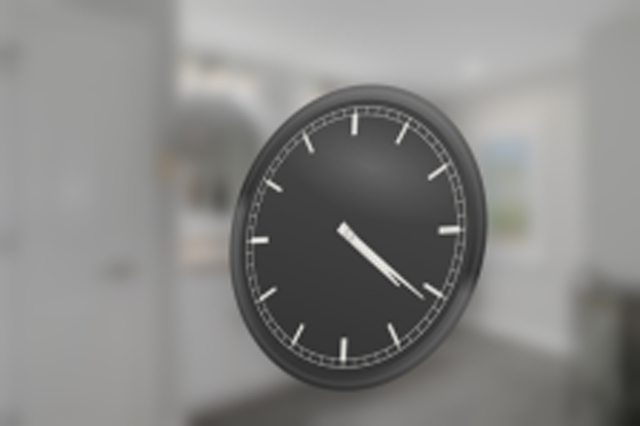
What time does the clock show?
4:21
